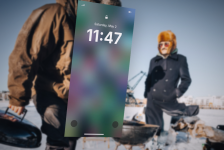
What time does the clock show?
11:47
